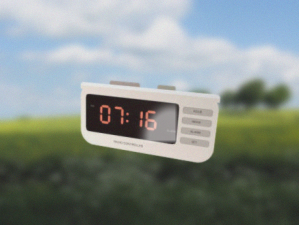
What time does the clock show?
7:16
